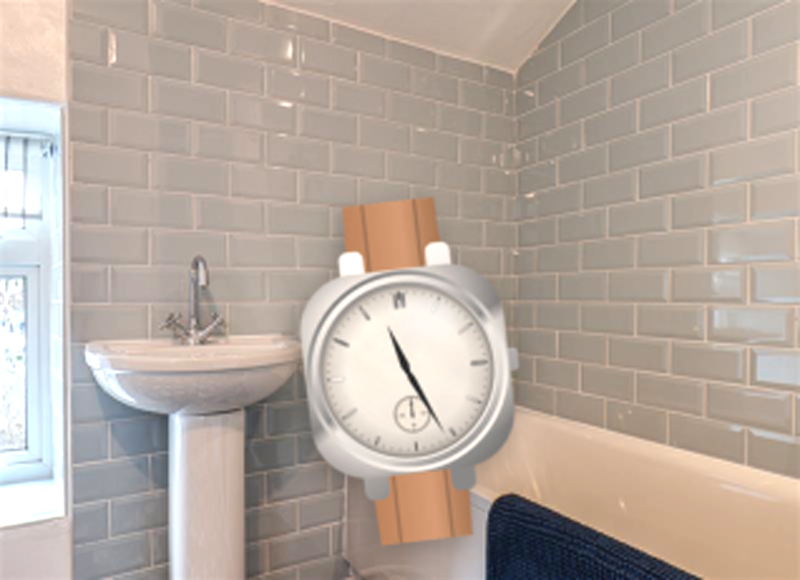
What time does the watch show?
11:26
